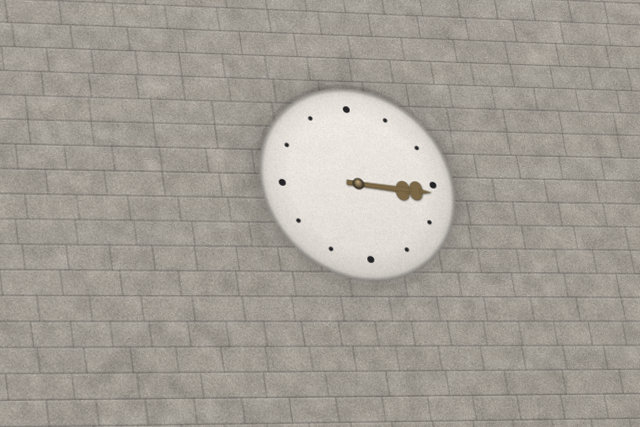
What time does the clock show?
3:16
